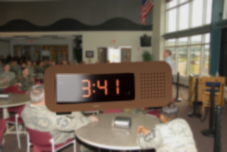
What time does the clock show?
3:41
